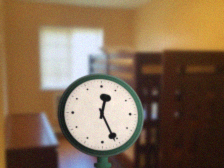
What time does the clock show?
12:26
